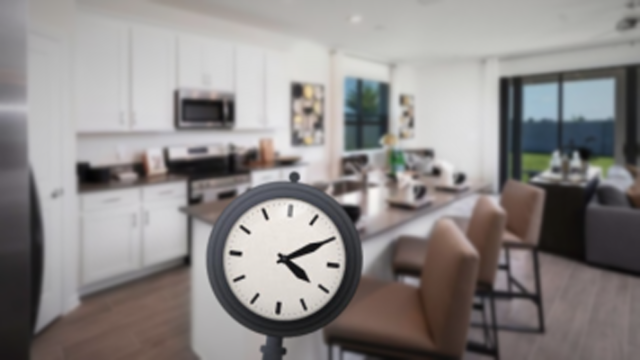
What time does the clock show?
4:10
